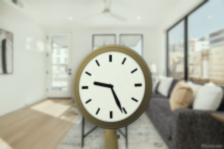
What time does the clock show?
9:26
